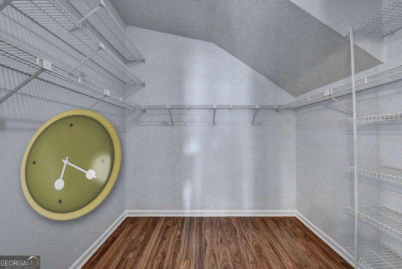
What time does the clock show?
6:19
